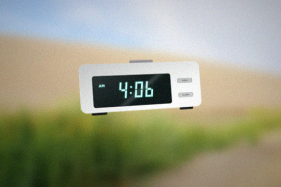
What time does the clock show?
4:06
